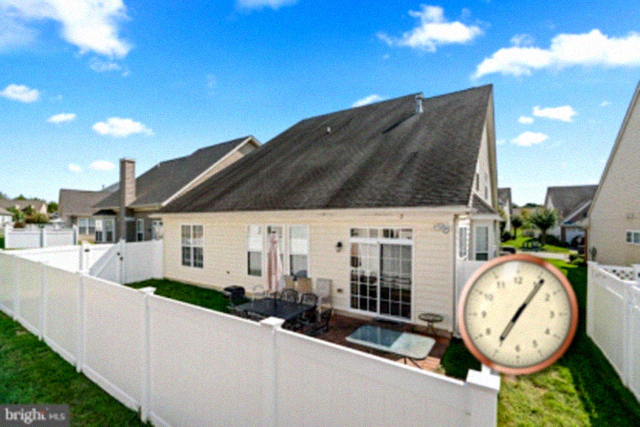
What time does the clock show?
7:06
